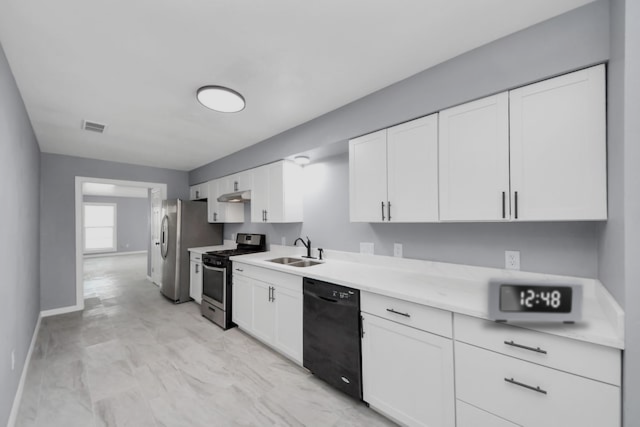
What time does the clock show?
12:48
